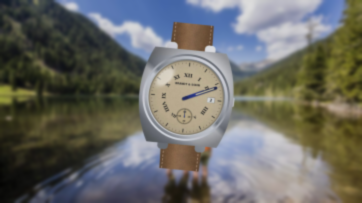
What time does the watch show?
2:11
